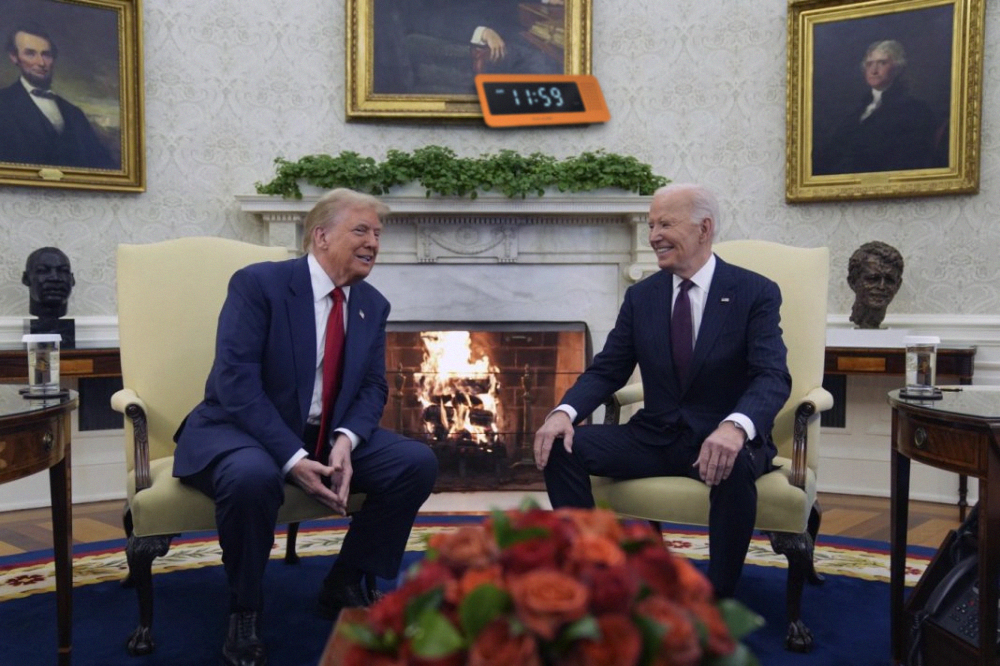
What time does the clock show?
11:59
